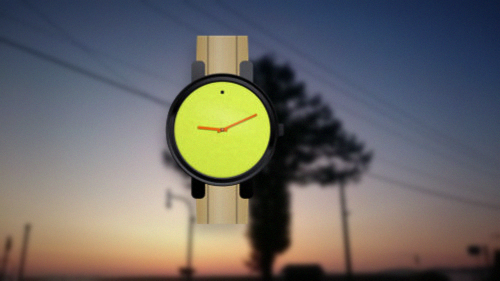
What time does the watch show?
9:11
